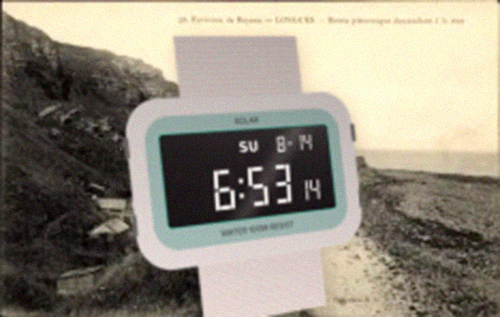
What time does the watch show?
6:53:14
